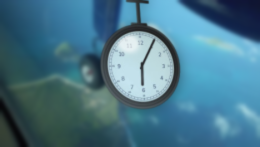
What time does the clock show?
6:05
